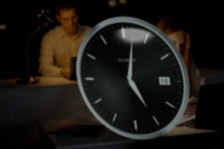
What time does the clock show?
5:02
